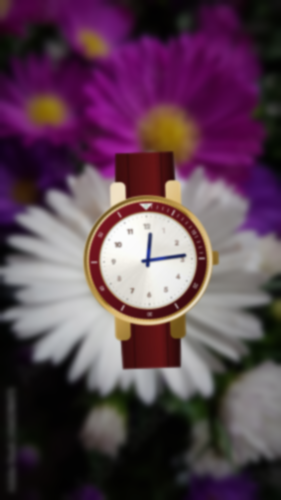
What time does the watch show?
12:14
